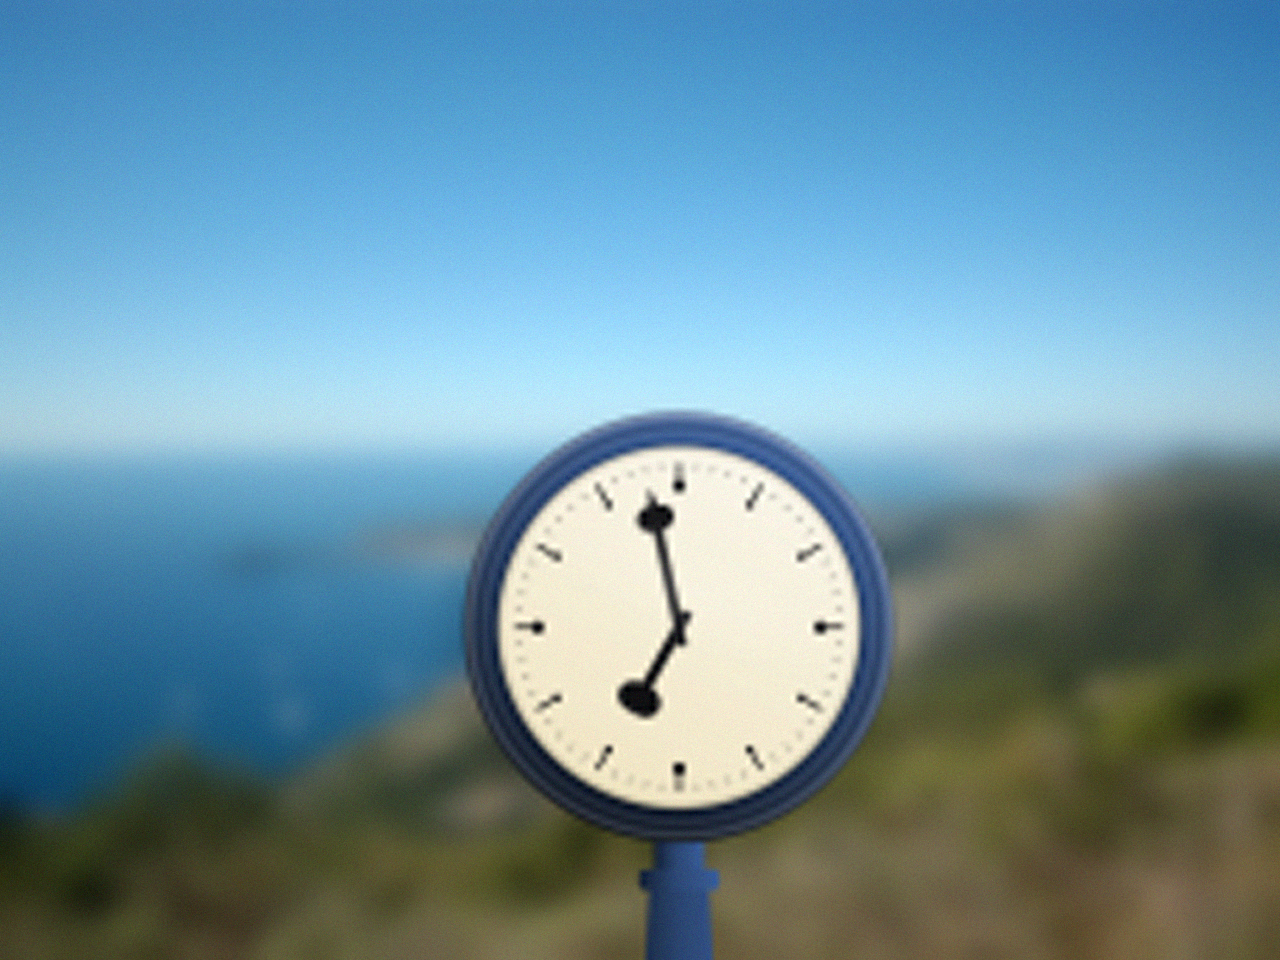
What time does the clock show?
6:58
